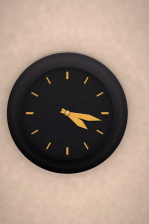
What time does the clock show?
4:17
